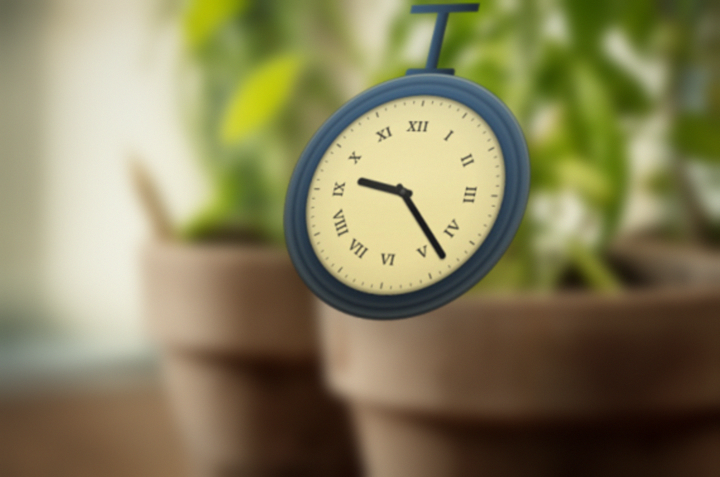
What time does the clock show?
9:23
